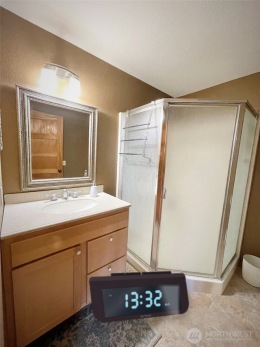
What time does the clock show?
13:32
